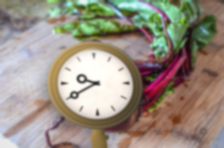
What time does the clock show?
9:40
